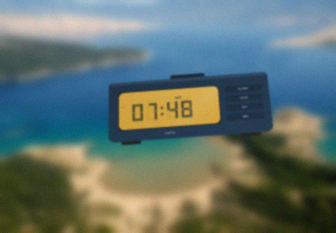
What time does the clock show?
7:48
